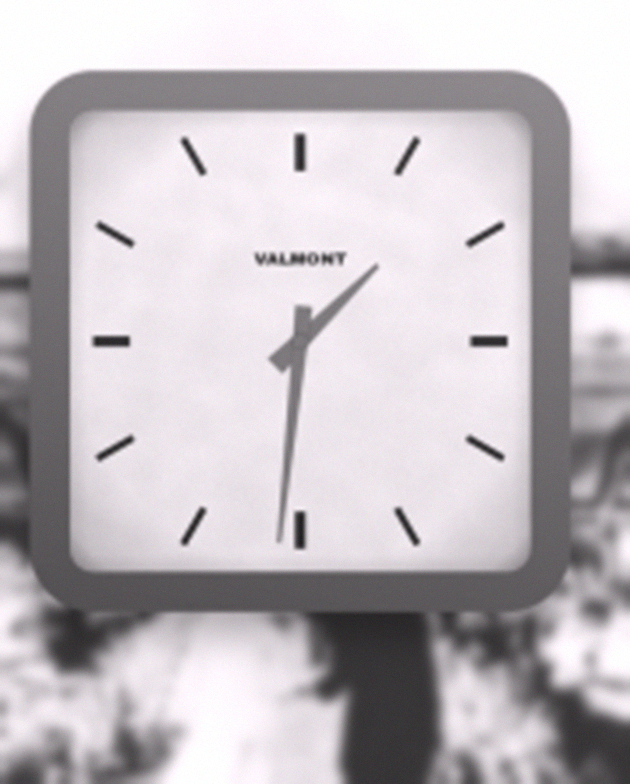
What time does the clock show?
1:31
